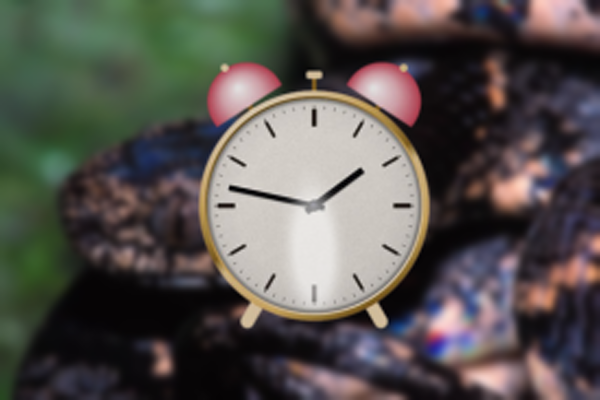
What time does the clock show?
1:47
